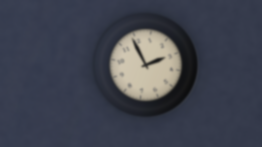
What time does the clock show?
2:59
